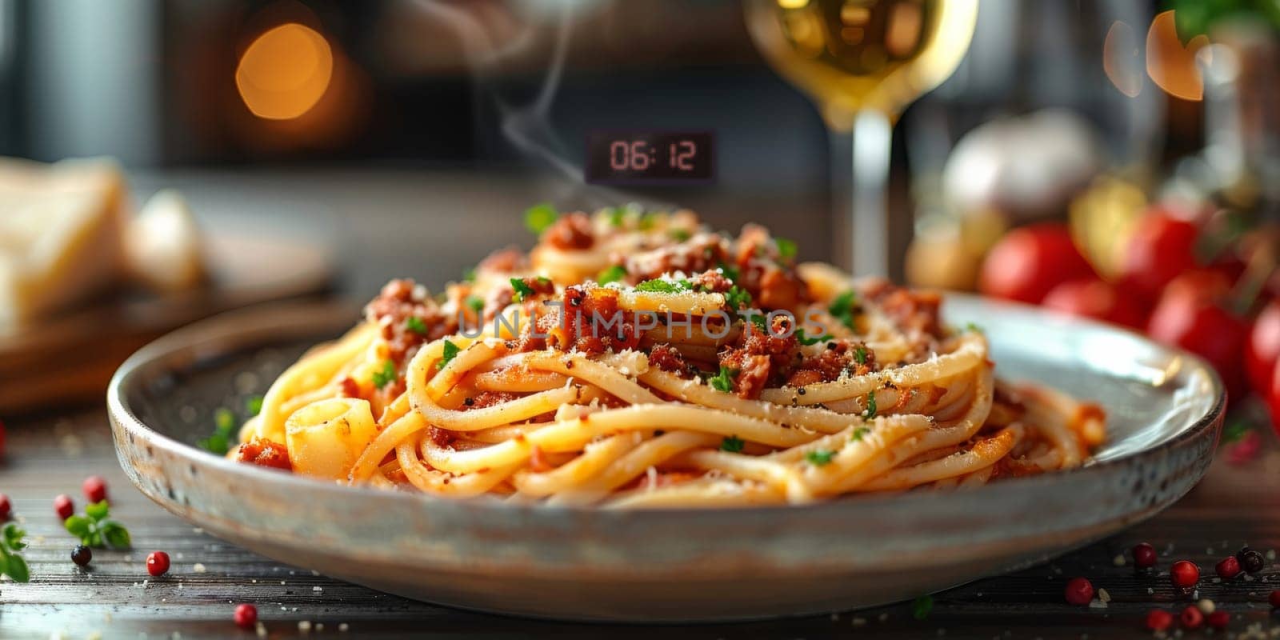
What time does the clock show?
6:12
